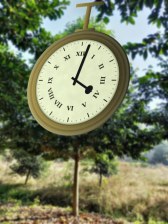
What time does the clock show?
4:02
